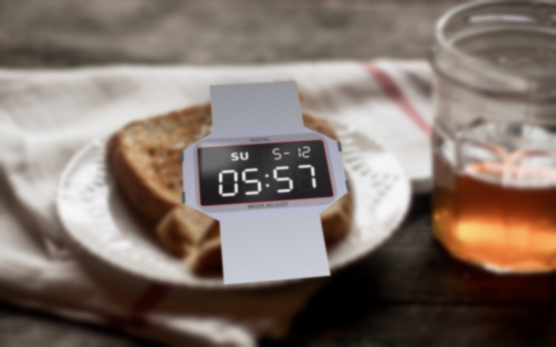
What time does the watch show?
5:57
